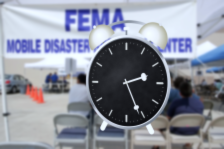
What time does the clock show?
2:26
